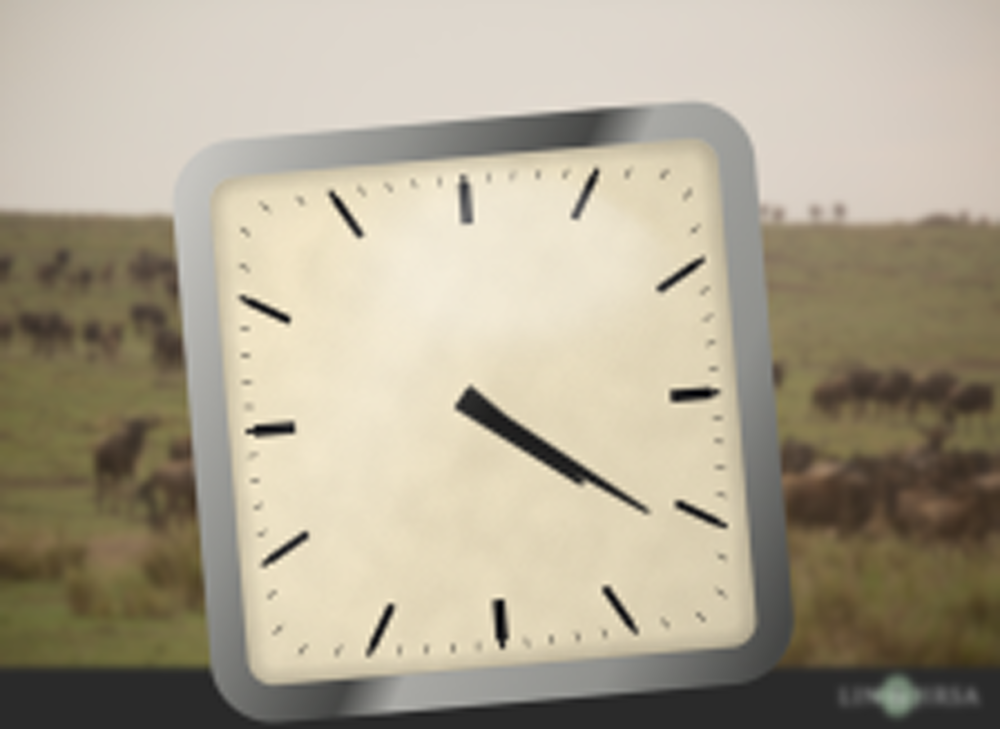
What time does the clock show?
4:21
